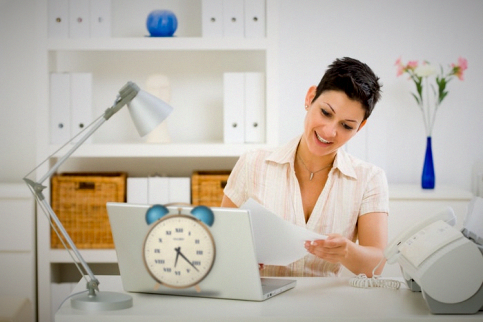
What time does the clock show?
6:22
